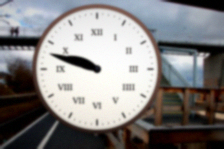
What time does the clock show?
9:48
